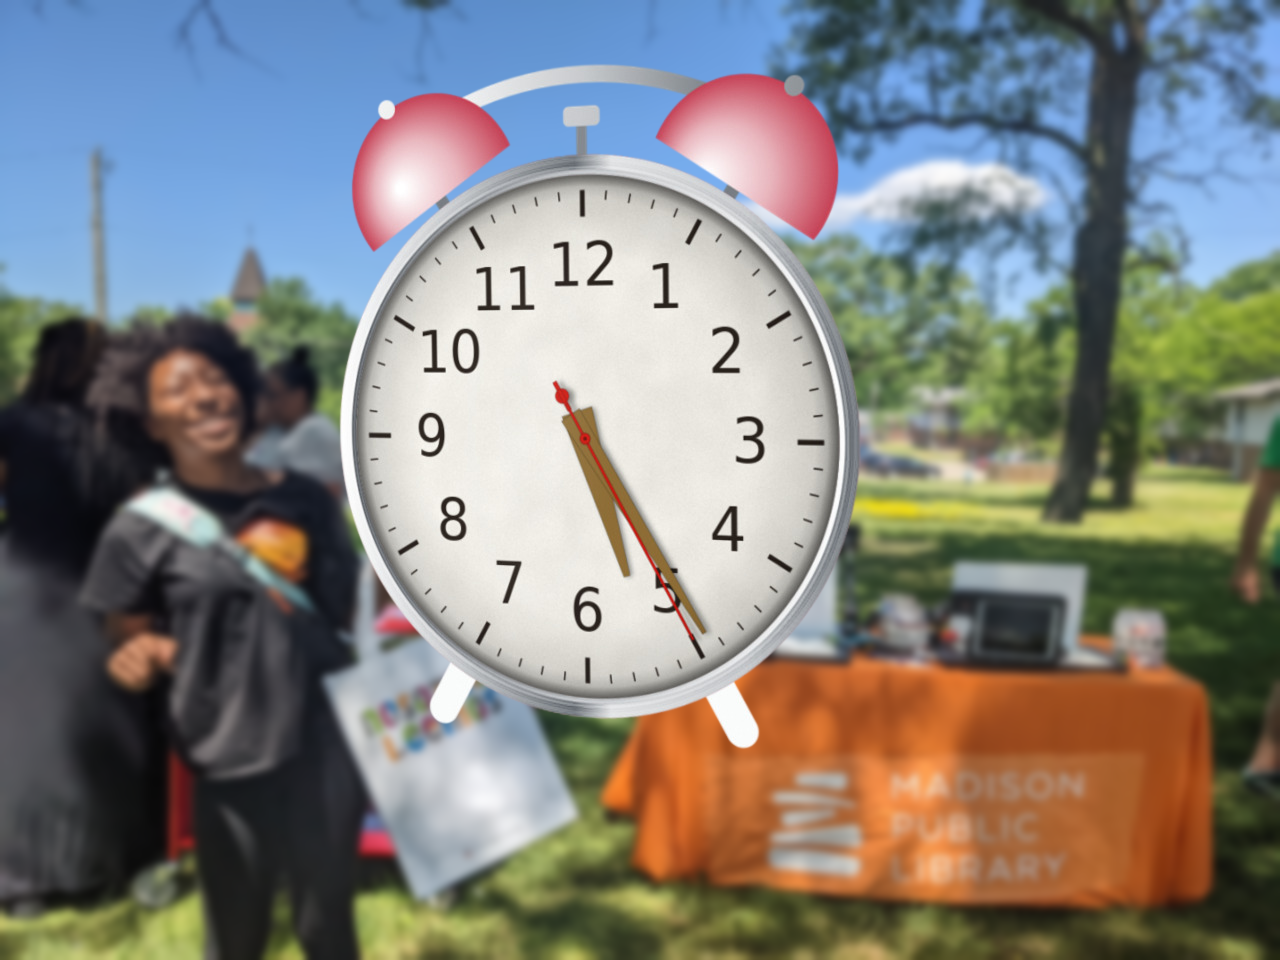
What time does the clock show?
5:24:25
